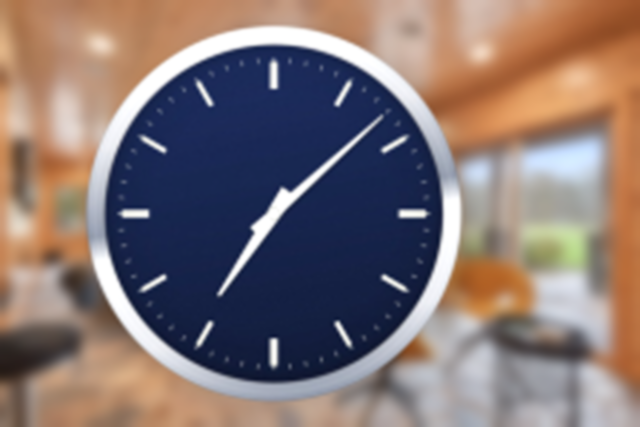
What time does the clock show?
7:08
